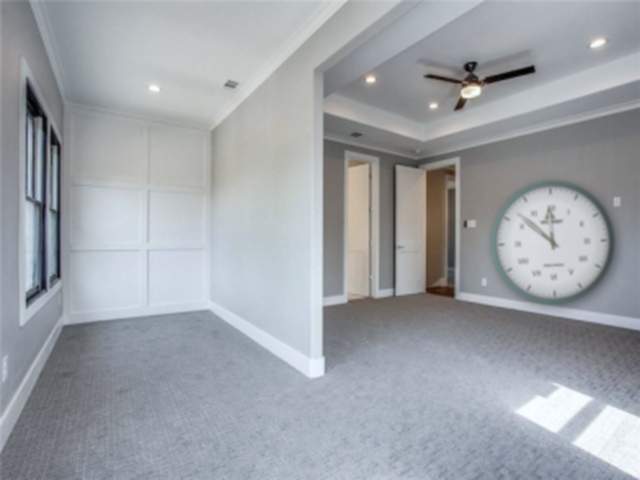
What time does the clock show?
11:52
